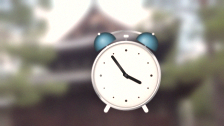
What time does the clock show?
3:54
